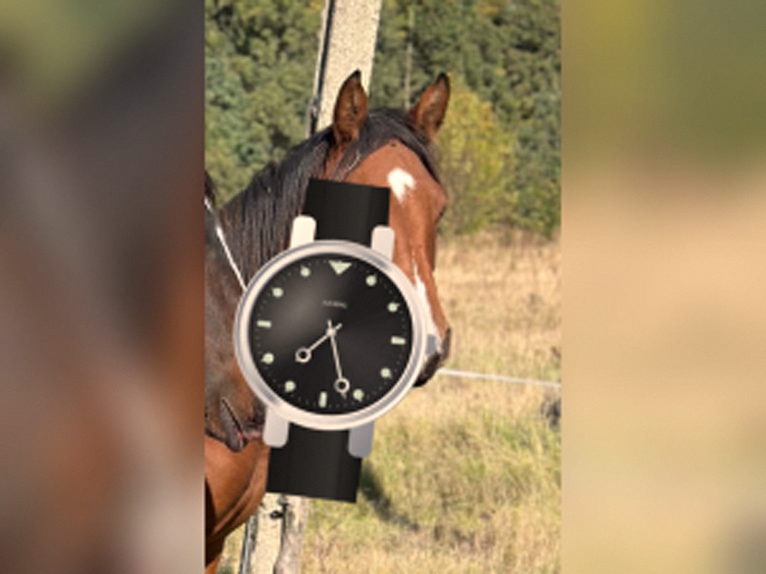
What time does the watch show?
7:27
